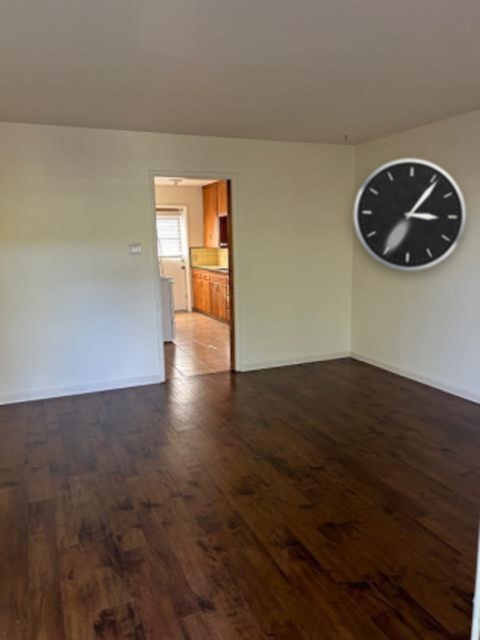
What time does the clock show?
3:06
